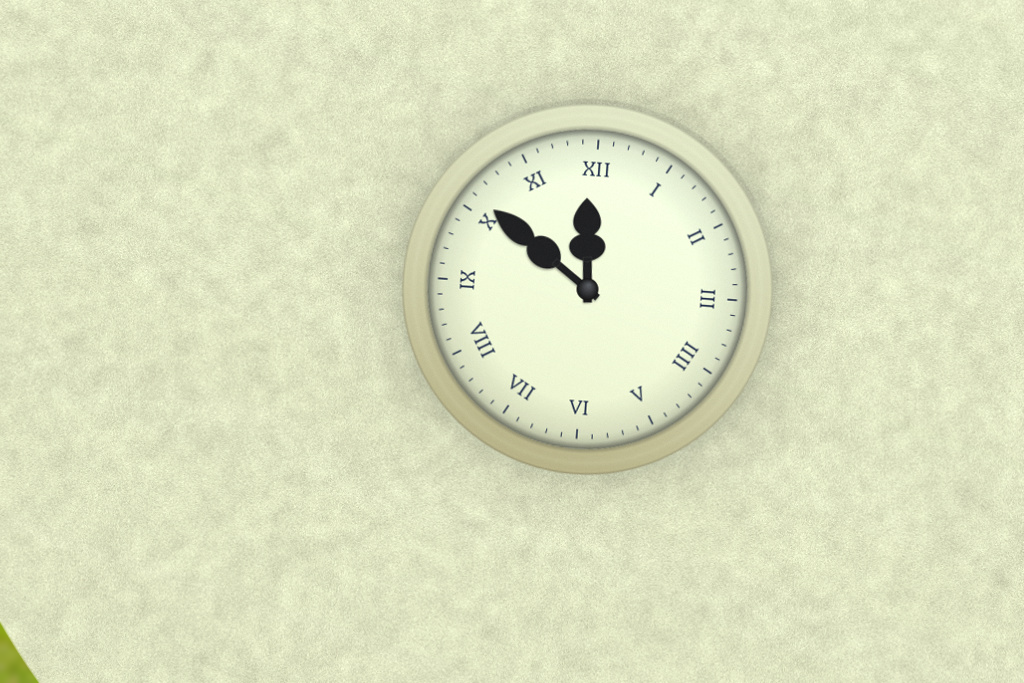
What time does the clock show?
11:51
